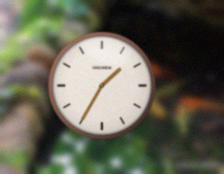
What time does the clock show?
1:35
